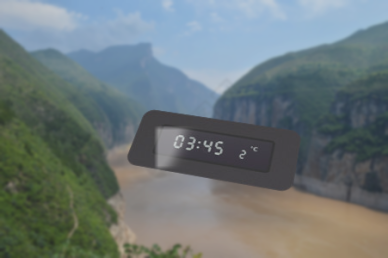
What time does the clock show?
3:45
